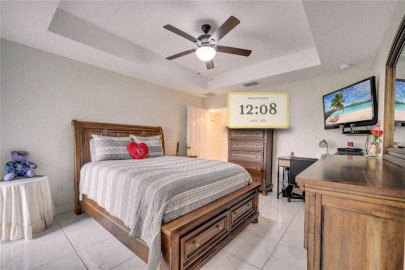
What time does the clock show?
12:08
